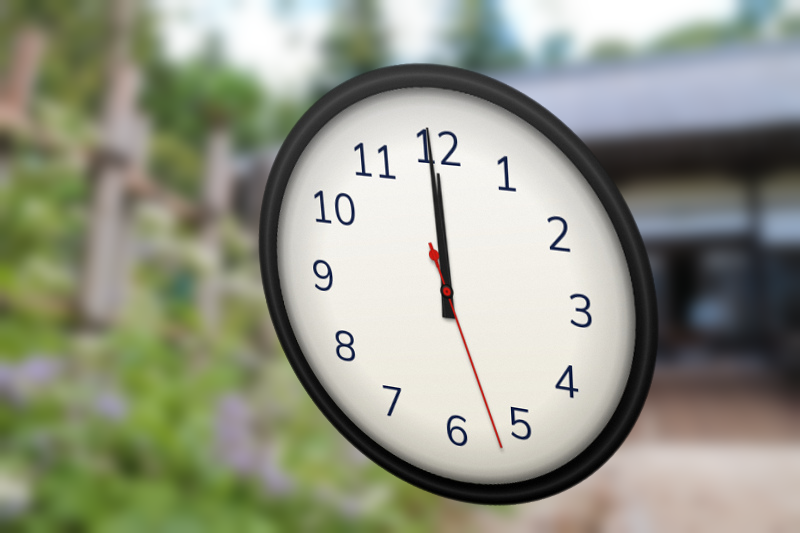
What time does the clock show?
11:59:27
